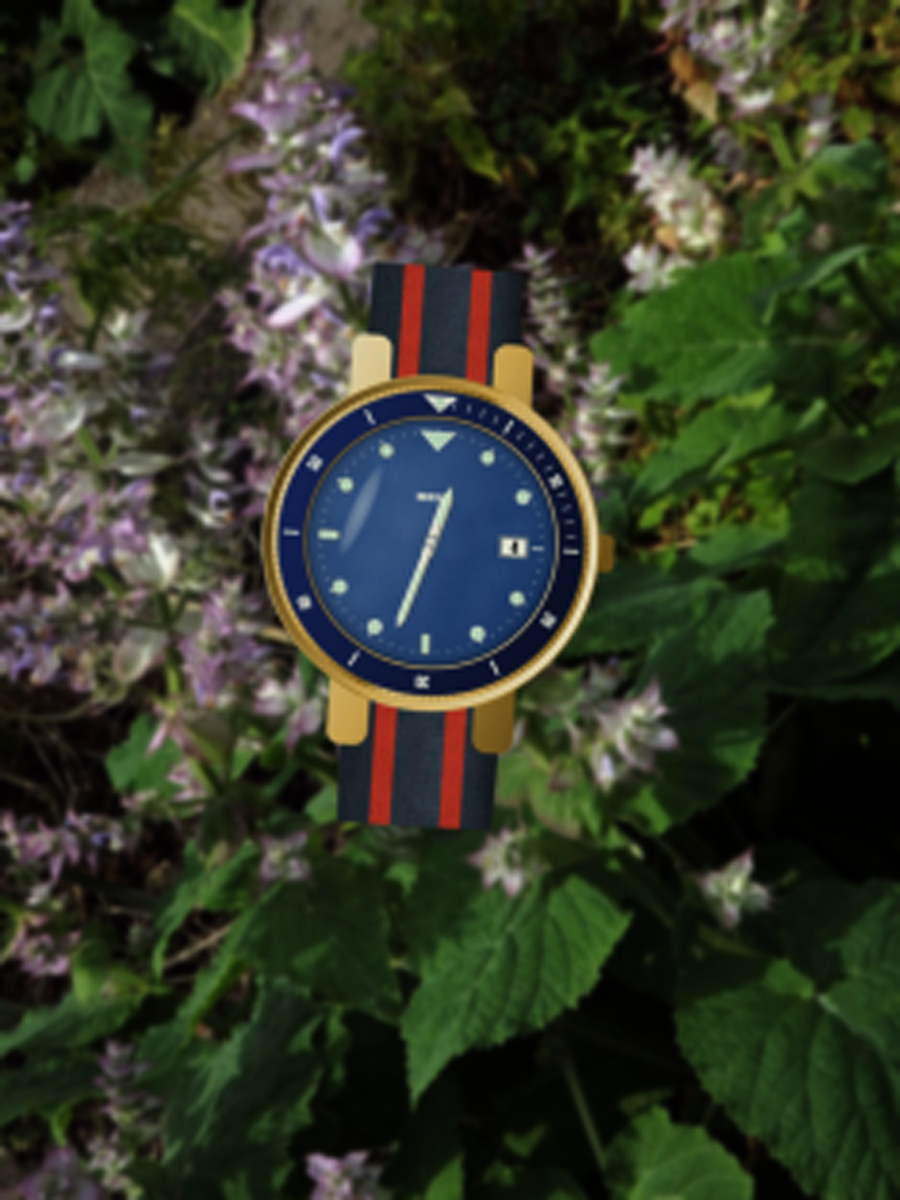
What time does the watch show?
12:33
